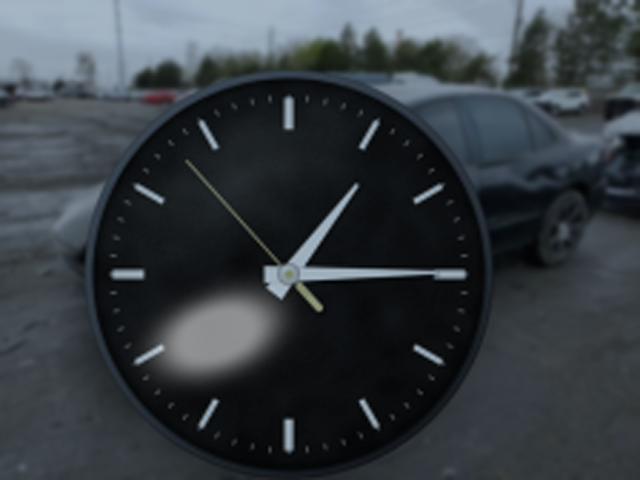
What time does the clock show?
1:14:53
